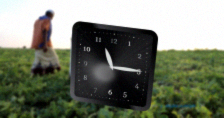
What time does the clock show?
11:15
